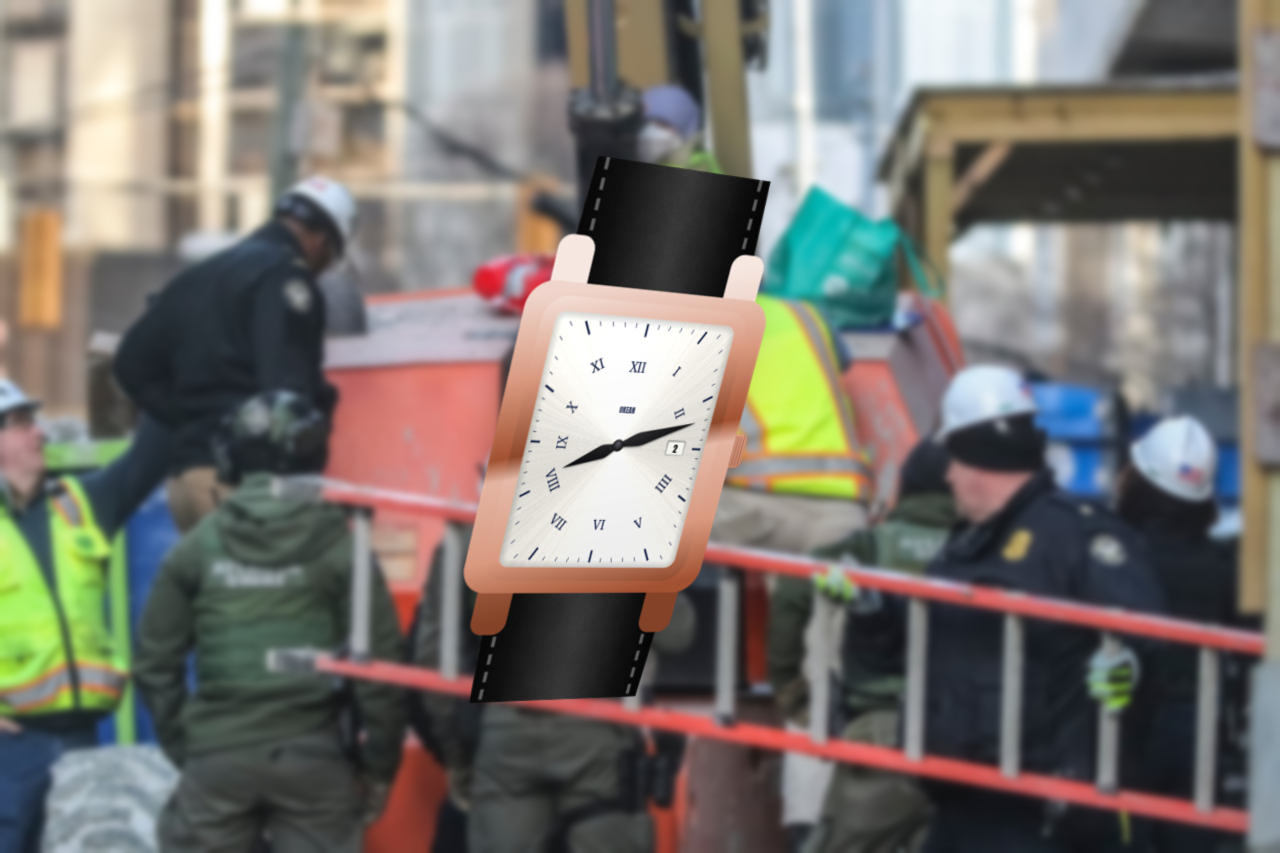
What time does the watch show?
8:12
